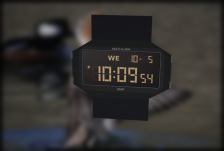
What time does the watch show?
10:09:54
